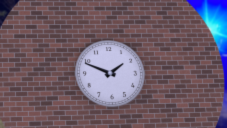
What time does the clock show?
1:49
